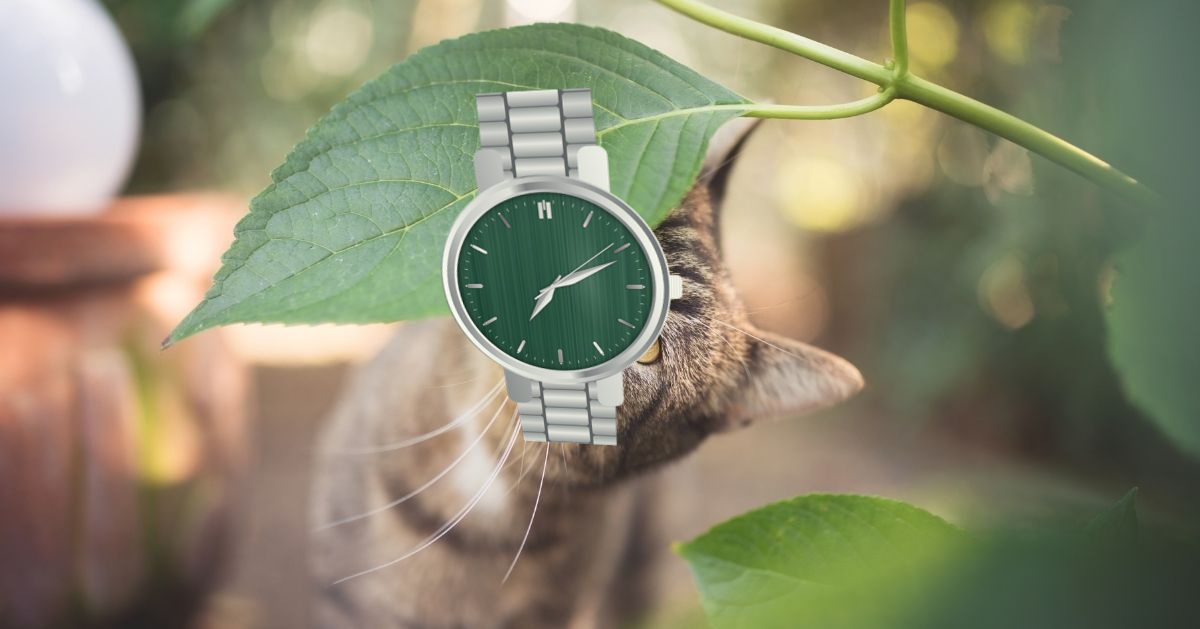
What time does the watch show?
7:11:09
